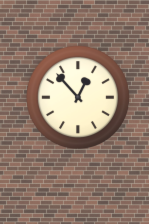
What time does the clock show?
12:53
